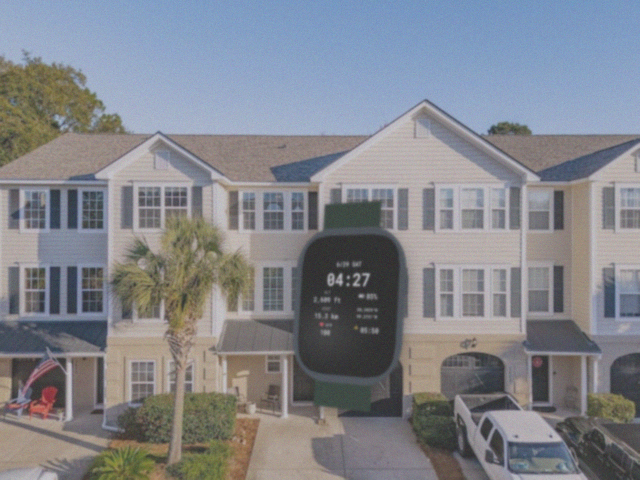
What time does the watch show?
4:27
